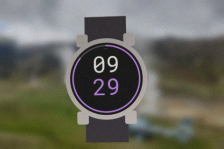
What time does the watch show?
9:29
